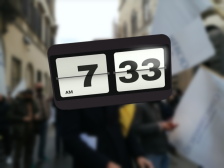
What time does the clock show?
7:33
